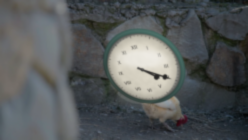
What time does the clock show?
4:20
